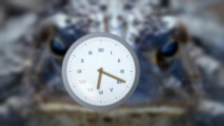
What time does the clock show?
6:19
